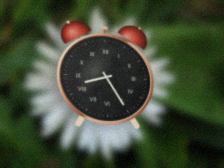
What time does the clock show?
8:25
